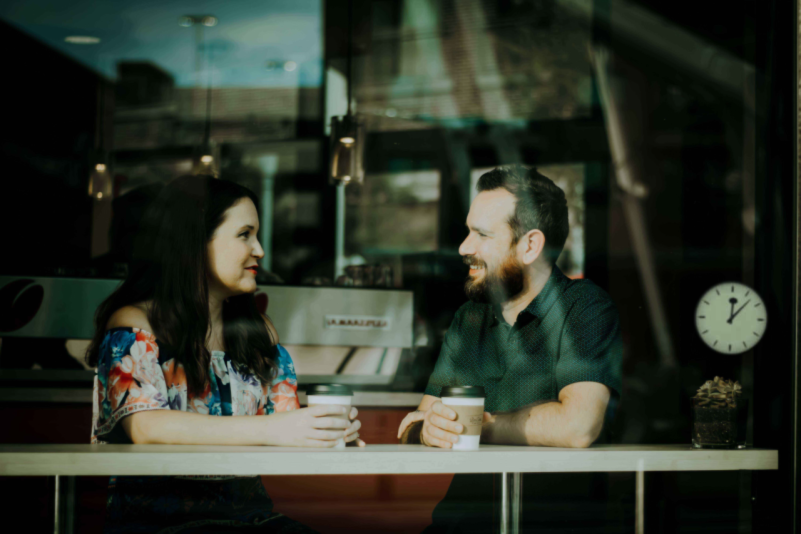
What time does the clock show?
12:07
